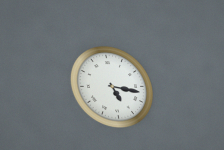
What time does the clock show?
5:17
